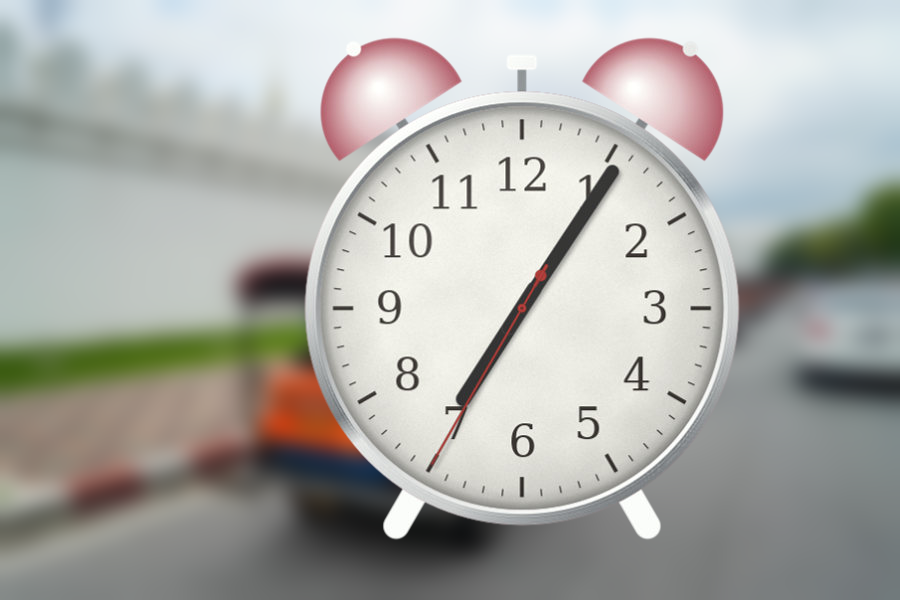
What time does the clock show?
7:05:35
